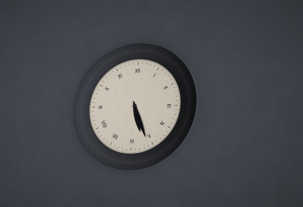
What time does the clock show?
5:26
